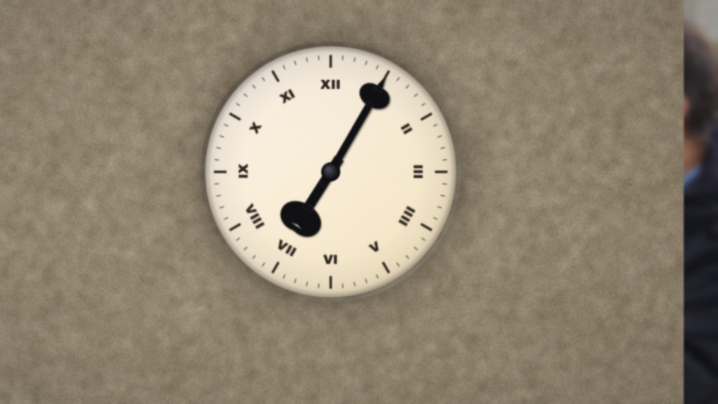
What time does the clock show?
7:05
